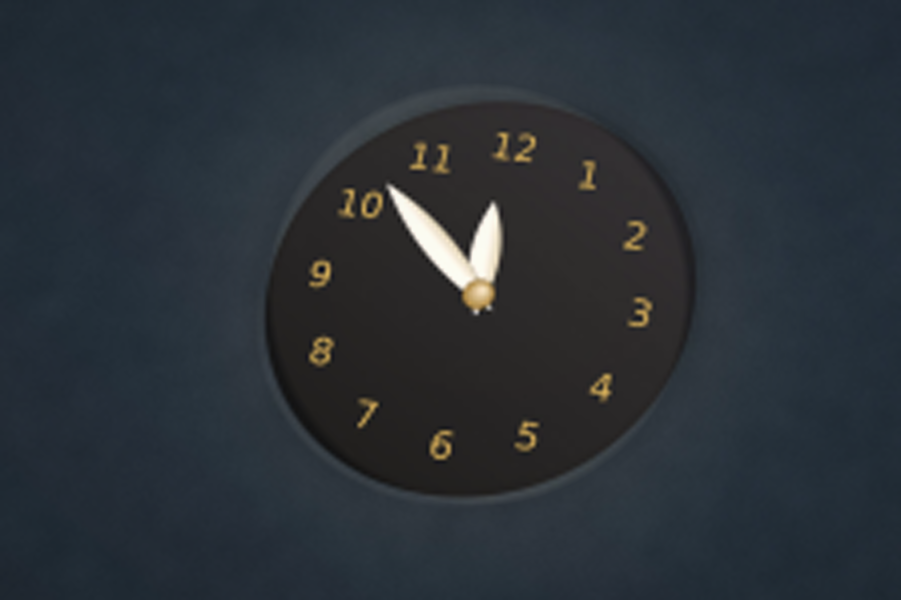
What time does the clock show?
11:52
